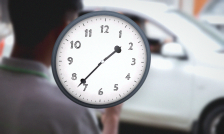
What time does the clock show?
1:37
